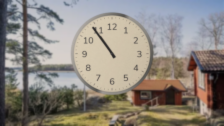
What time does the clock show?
10:54
